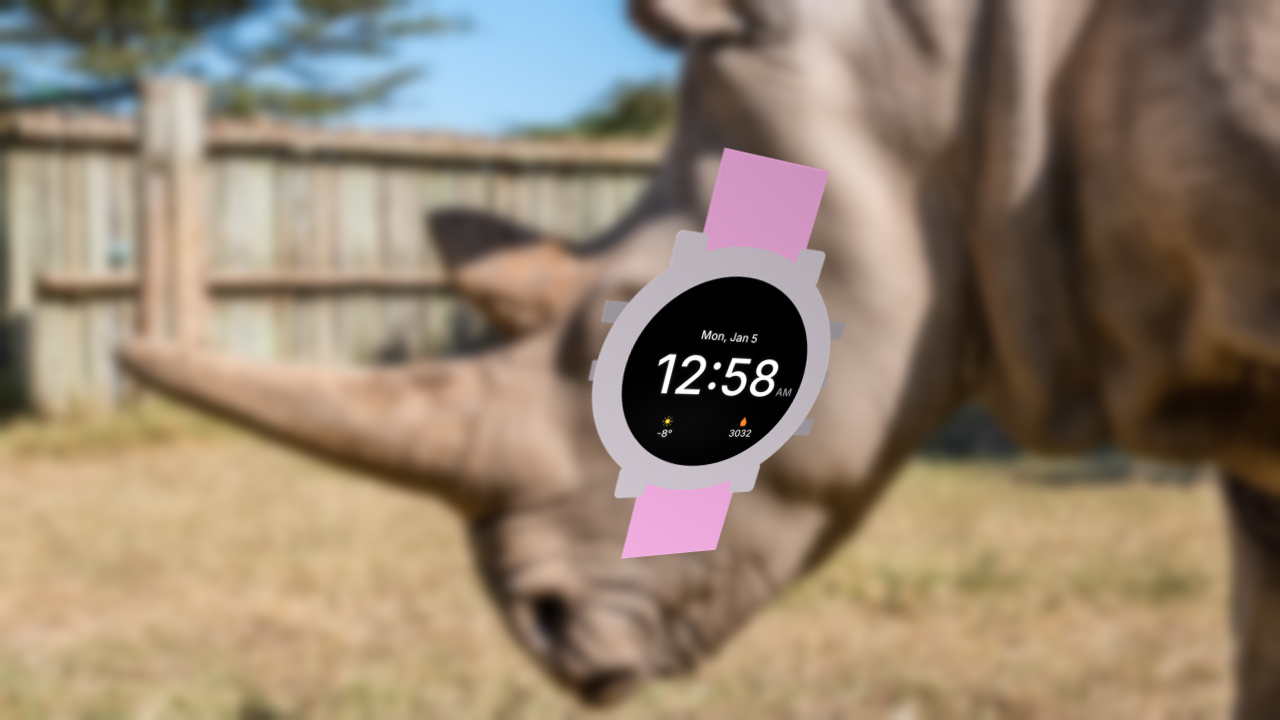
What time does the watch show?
12:58
